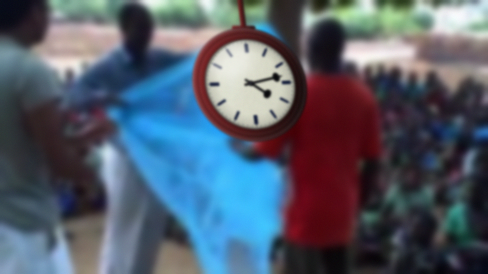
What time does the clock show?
4:13
